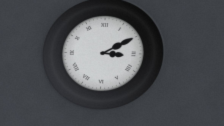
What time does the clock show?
3:10
